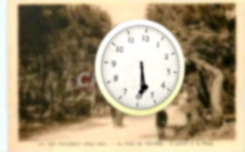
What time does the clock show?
5:29
